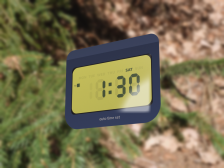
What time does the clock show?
1:30
